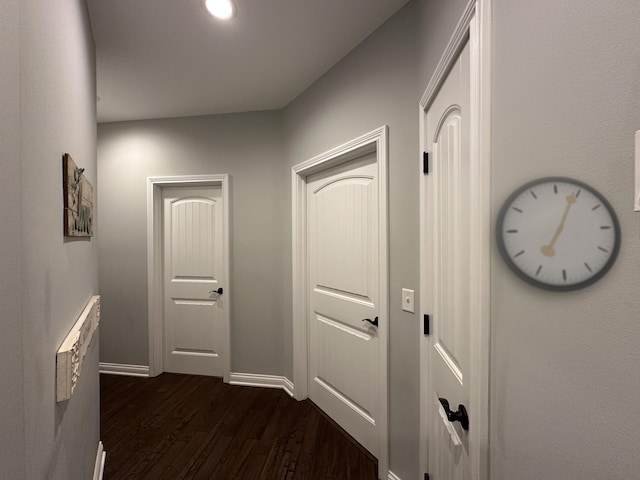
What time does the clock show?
7:04
